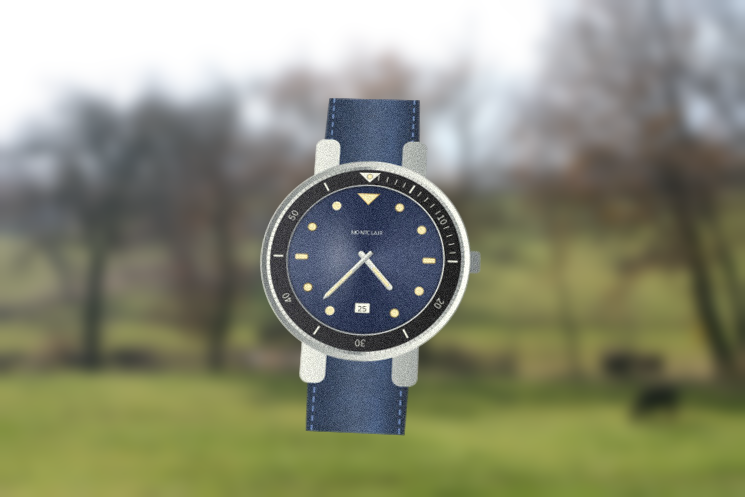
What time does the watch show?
4:37
